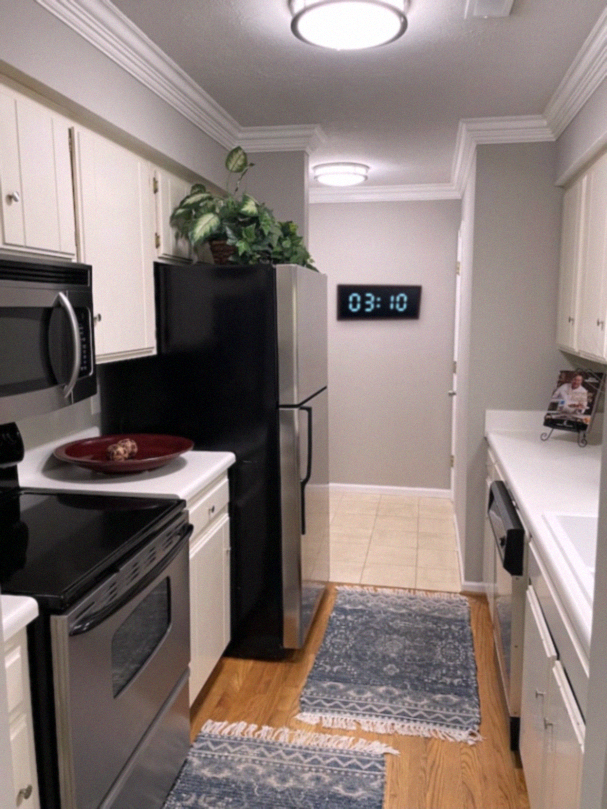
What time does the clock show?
3:10
